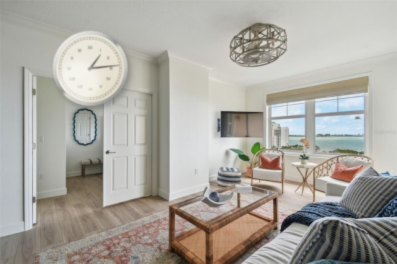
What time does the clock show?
1:14
